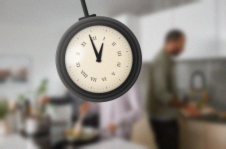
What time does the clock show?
12:59
